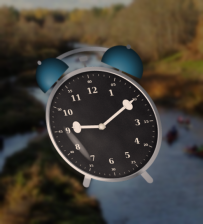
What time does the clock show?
9:10
